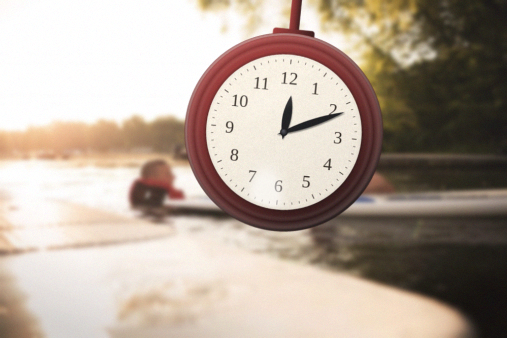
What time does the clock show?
12:11
